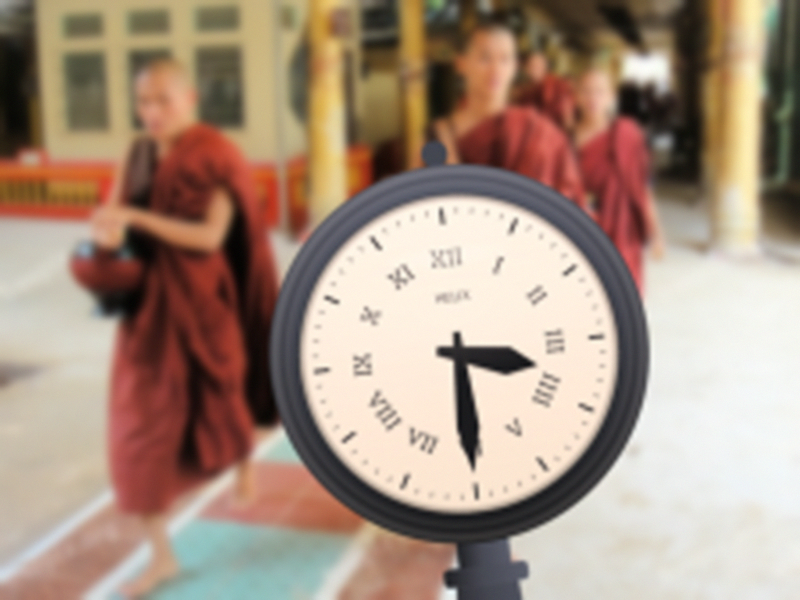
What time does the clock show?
3:30
